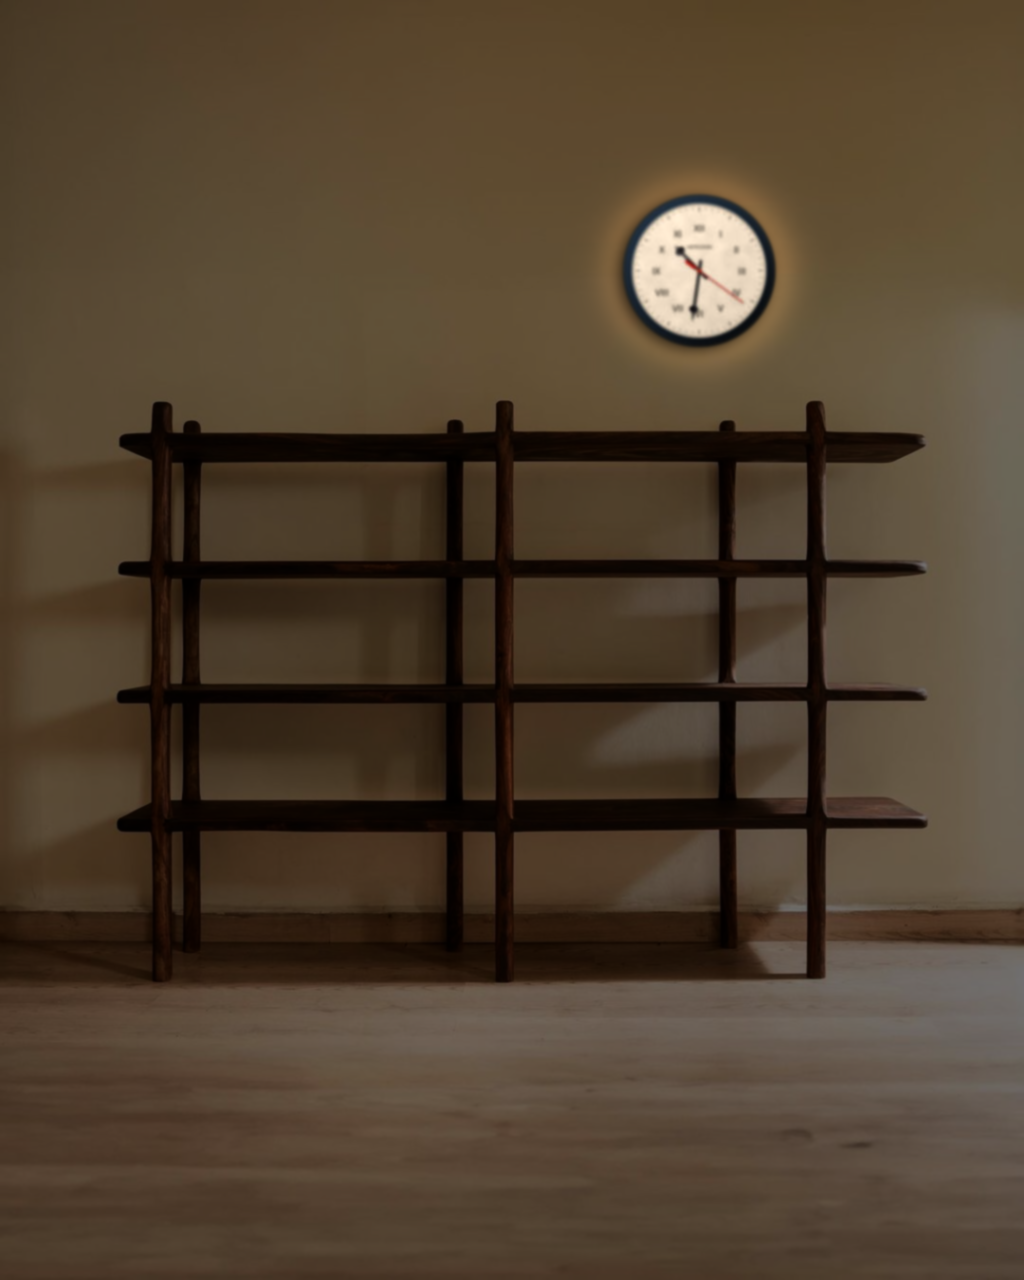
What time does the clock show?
10:31:21
